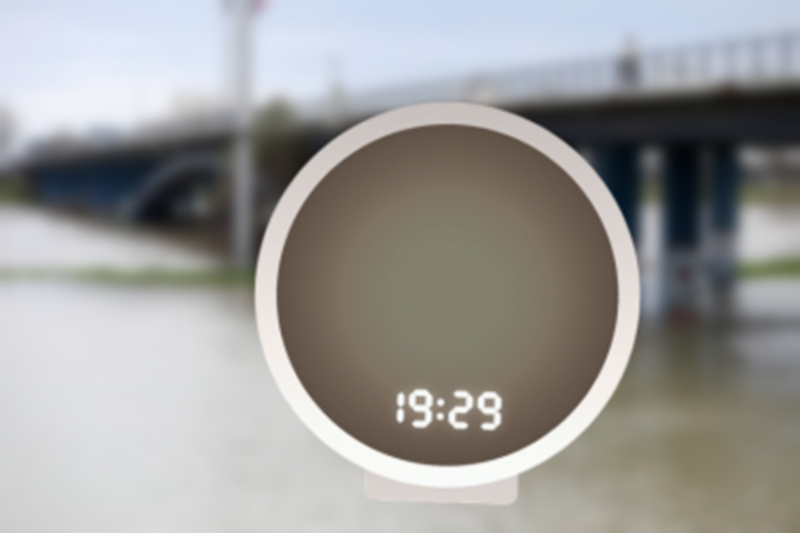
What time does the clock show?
19:29
